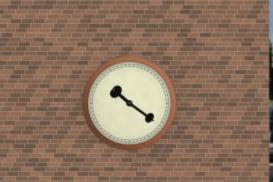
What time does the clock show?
10:21
